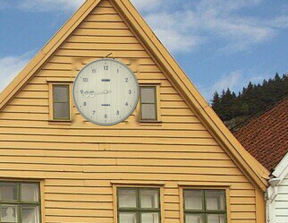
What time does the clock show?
8:44
